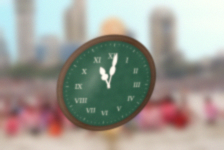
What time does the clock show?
11:01
